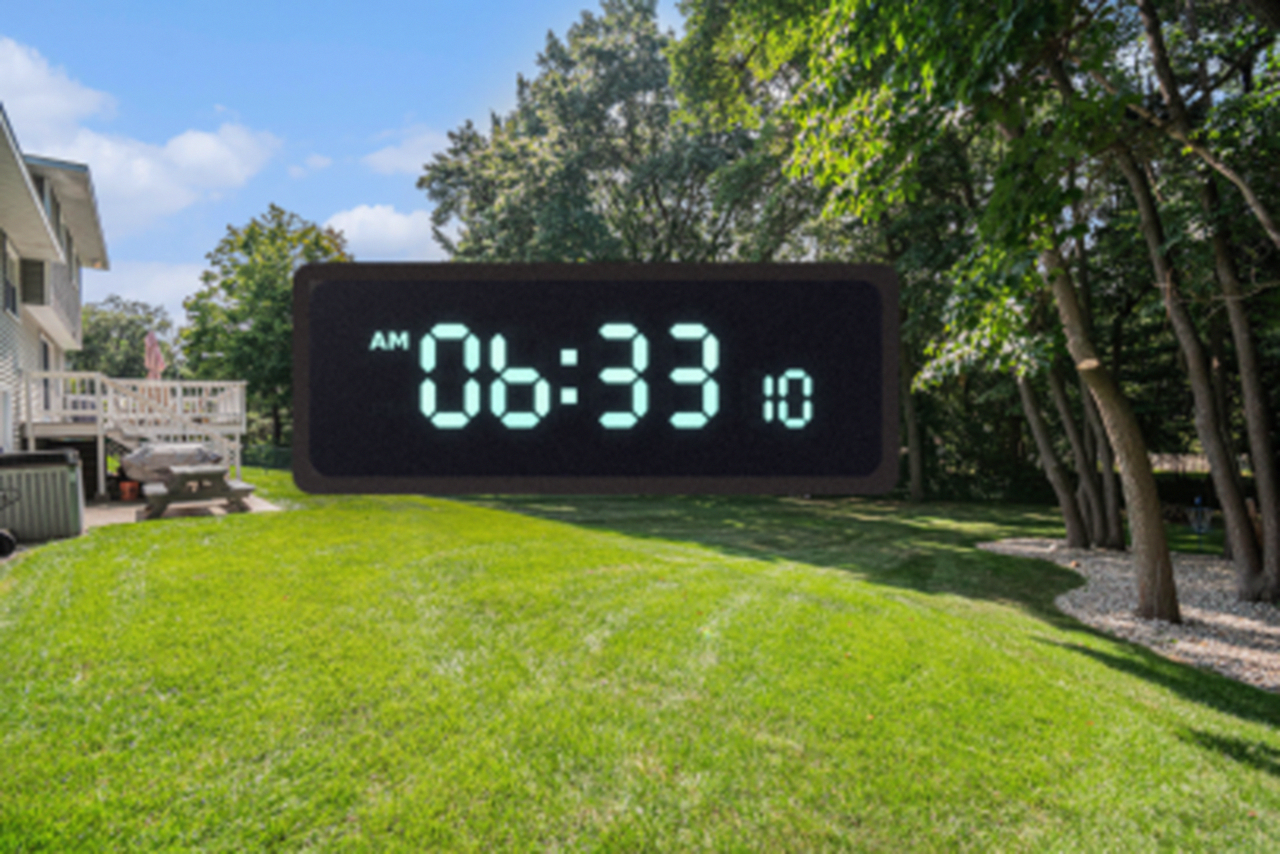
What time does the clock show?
6:33:10
